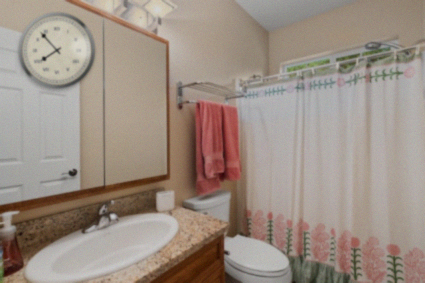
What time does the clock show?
7:53
